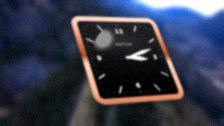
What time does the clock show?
3:12
